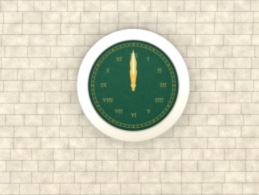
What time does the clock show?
12:00
